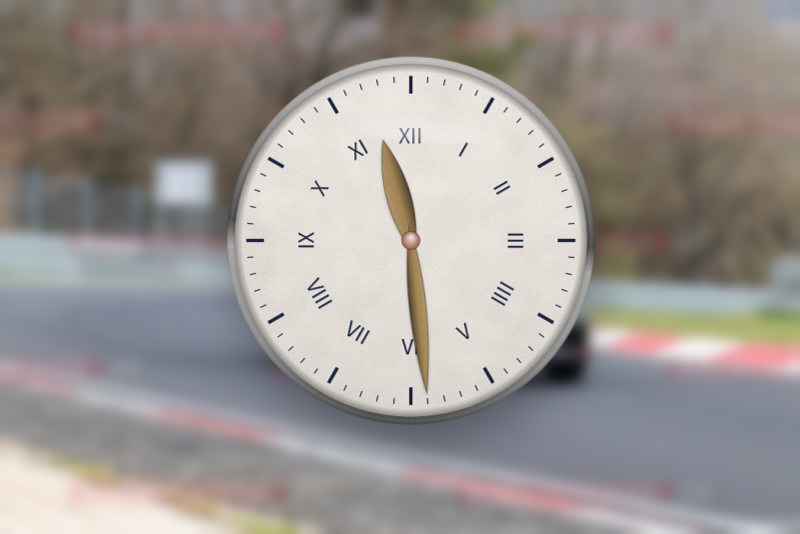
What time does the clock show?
11:29
